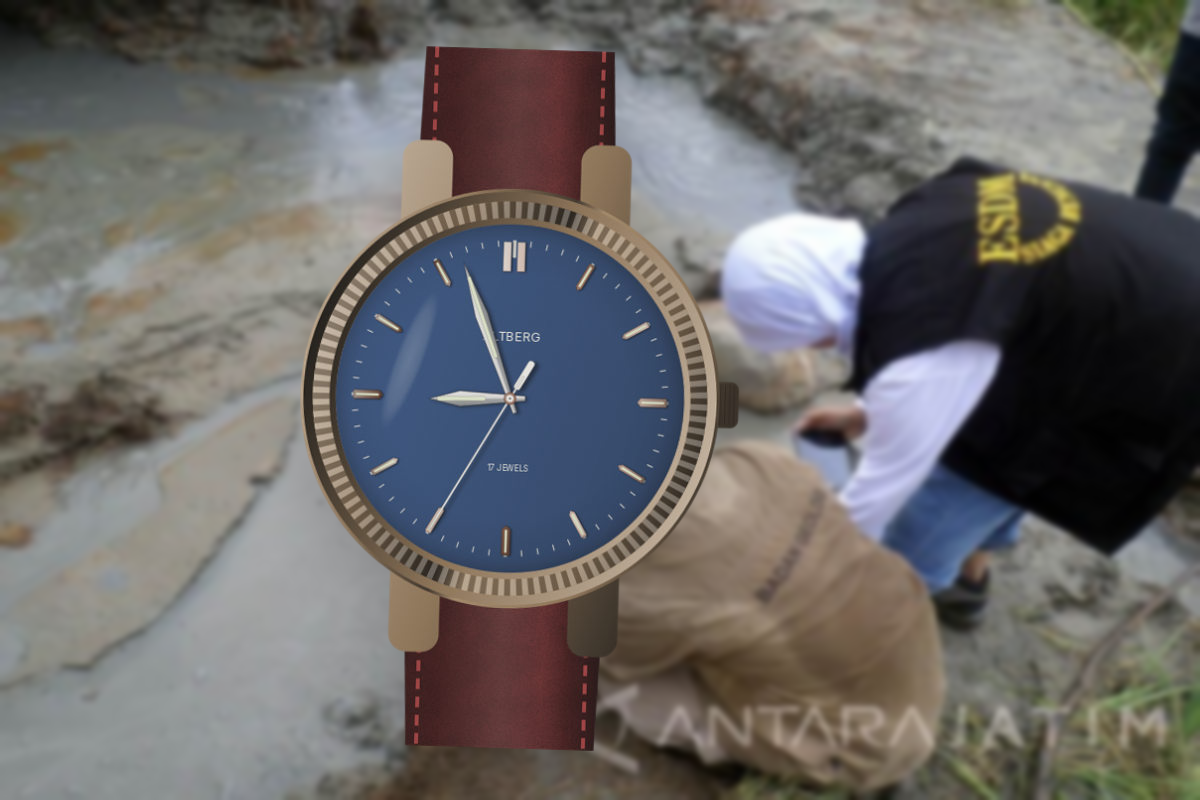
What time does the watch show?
8:56:35
